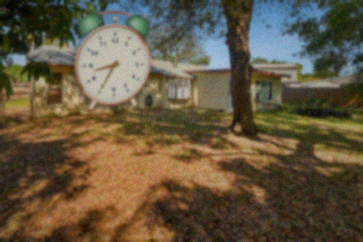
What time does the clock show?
8:35
